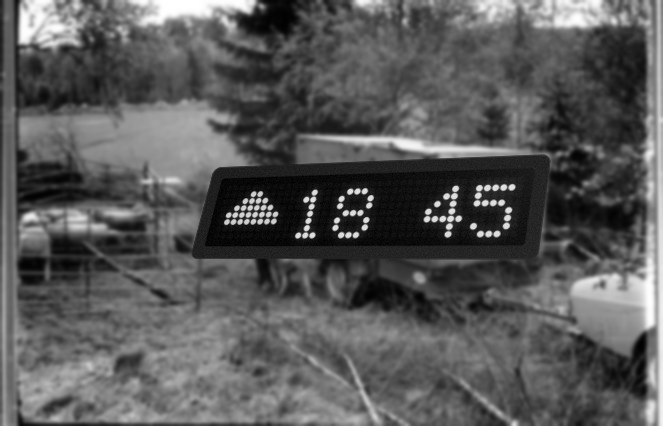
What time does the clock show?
18:45
